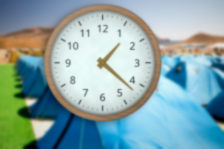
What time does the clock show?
1:22
